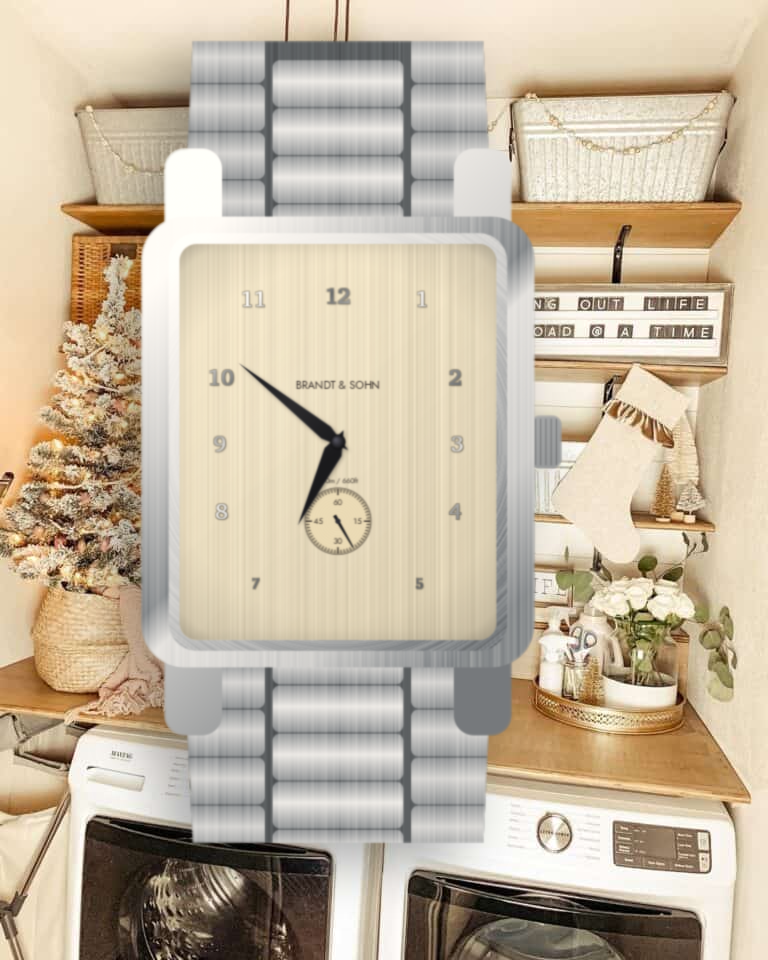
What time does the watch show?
6:51:25
